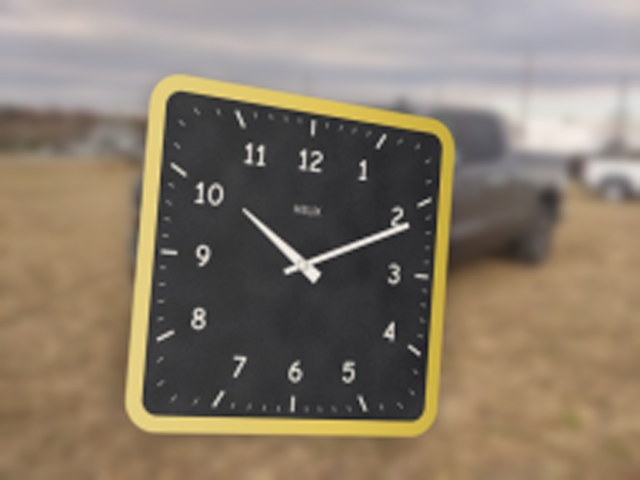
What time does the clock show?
10:11
